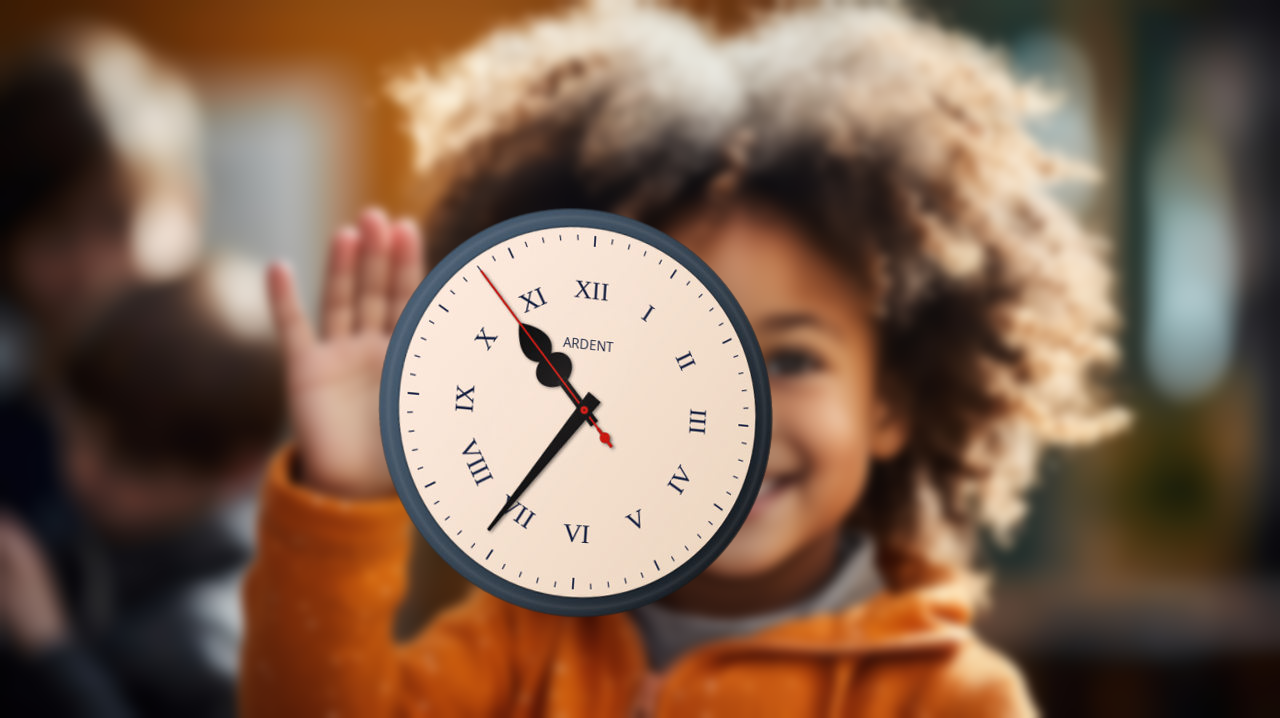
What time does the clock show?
10:35:53
